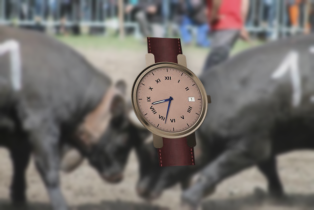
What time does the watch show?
8:33
